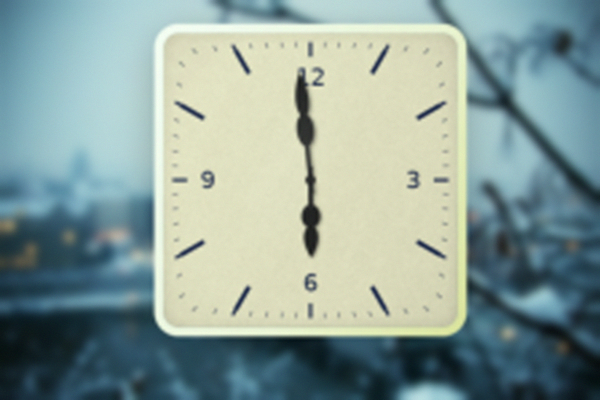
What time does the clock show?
5:59
